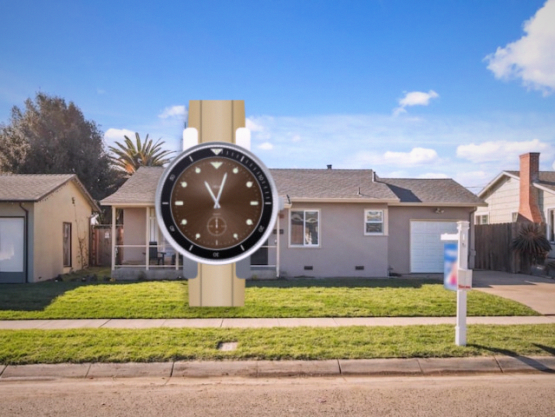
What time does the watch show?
11:03
